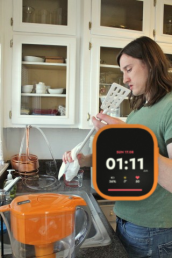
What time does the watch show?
1:11
